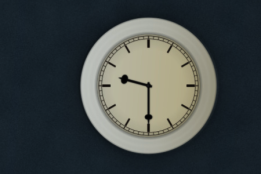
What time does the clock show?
9:30
